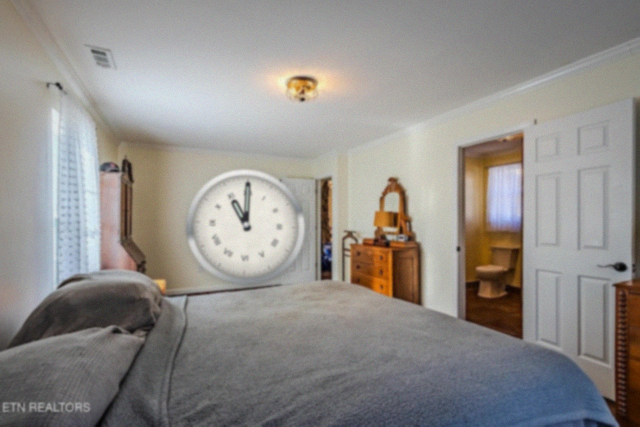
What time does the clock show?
11:00
